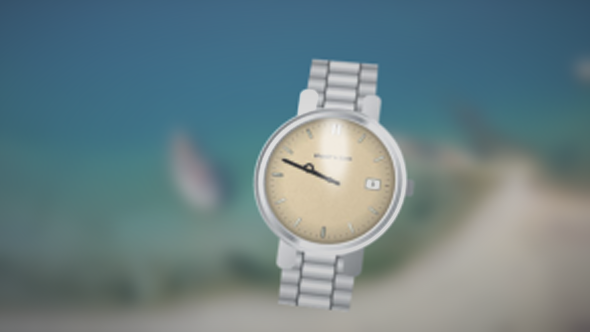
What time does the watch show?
9:48
